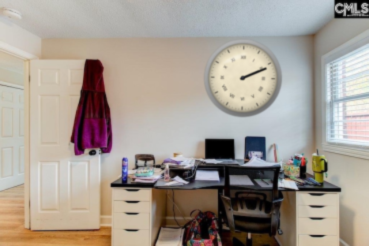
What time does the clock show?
2:11
